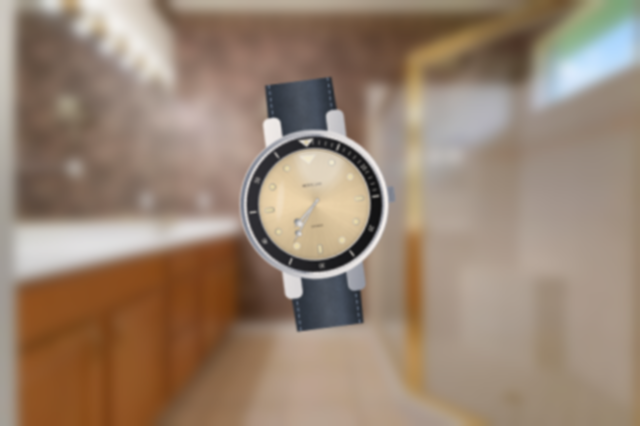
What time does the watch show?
7:36
